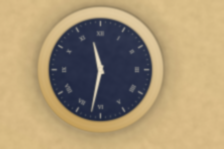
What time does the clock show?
11:32
